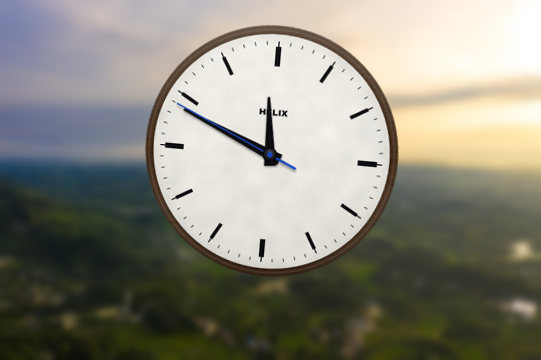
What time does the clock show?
11:48:49
